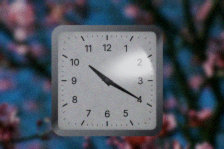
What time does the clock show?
10:20
